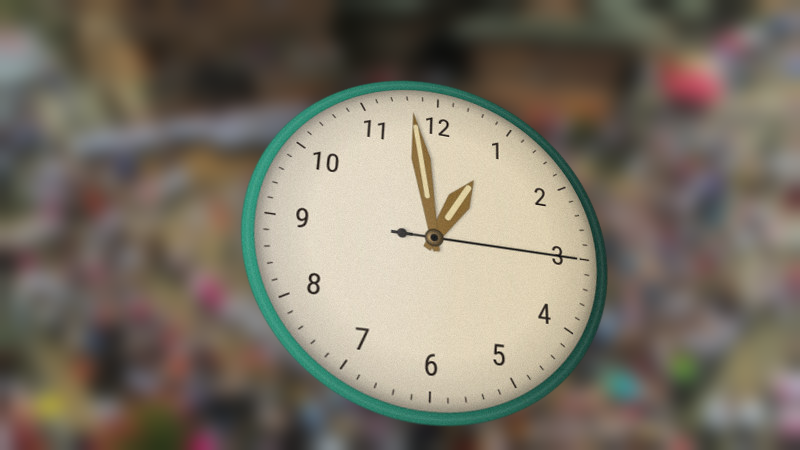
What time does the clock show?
12:58:15
